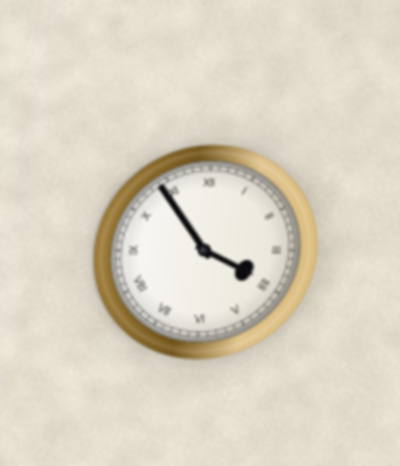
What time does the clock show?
3:54
